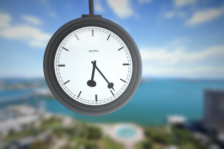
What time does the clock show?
6:24
